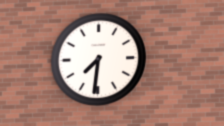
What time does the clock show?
7:31
